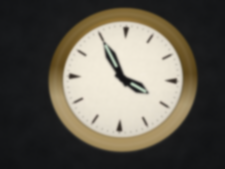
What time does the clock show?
3:55
